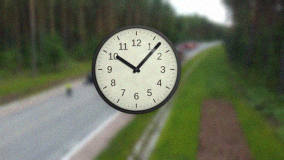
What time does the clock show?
10:07
